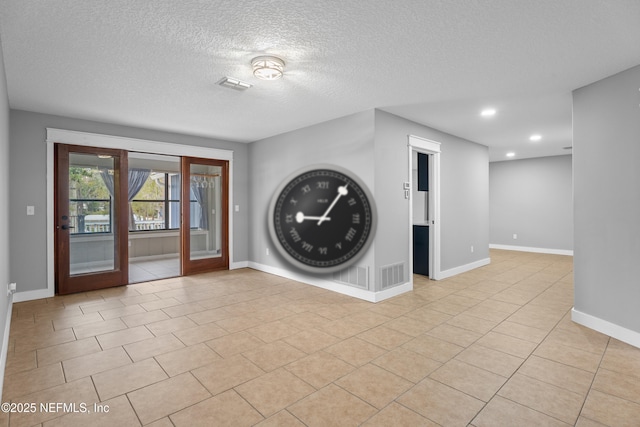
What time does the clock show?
9:06
